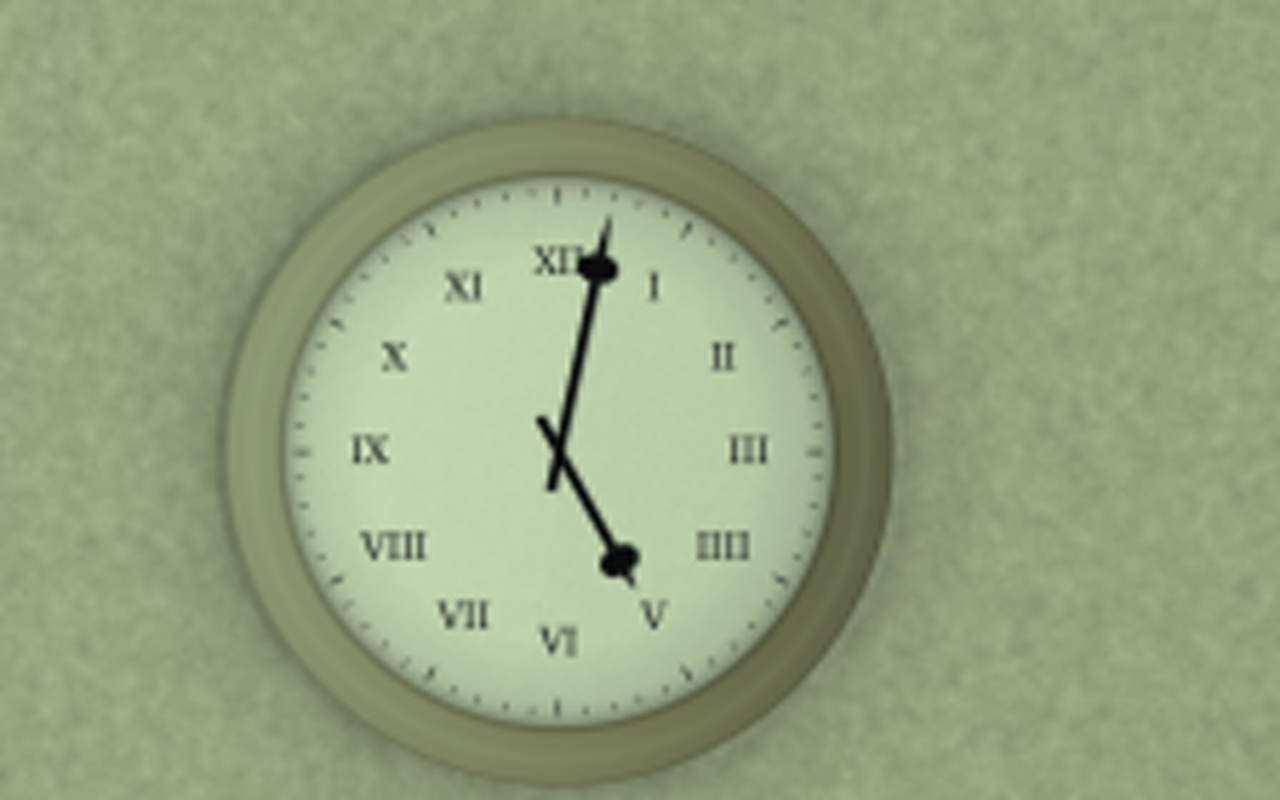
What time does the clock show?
5:02
